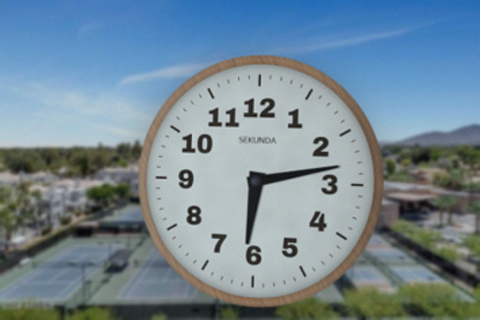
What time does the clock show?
6:13
